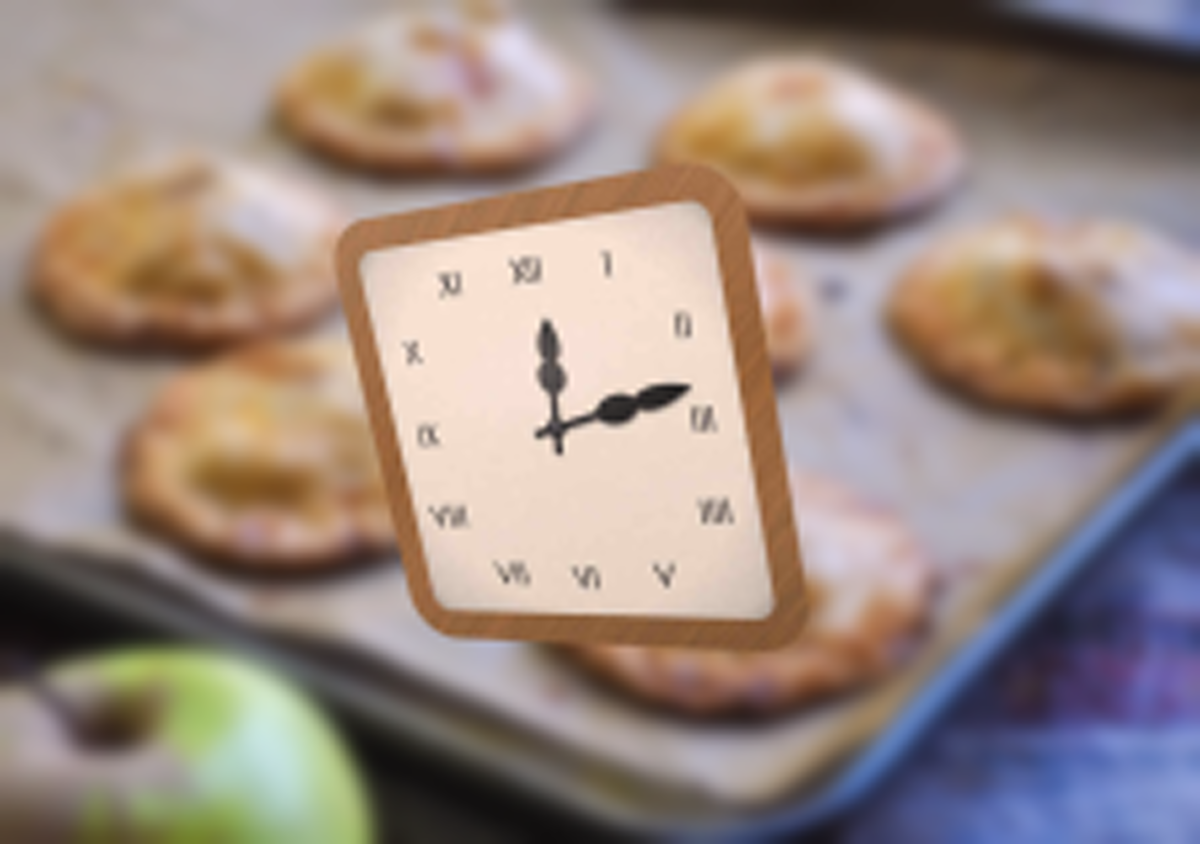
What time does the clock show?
12:13
